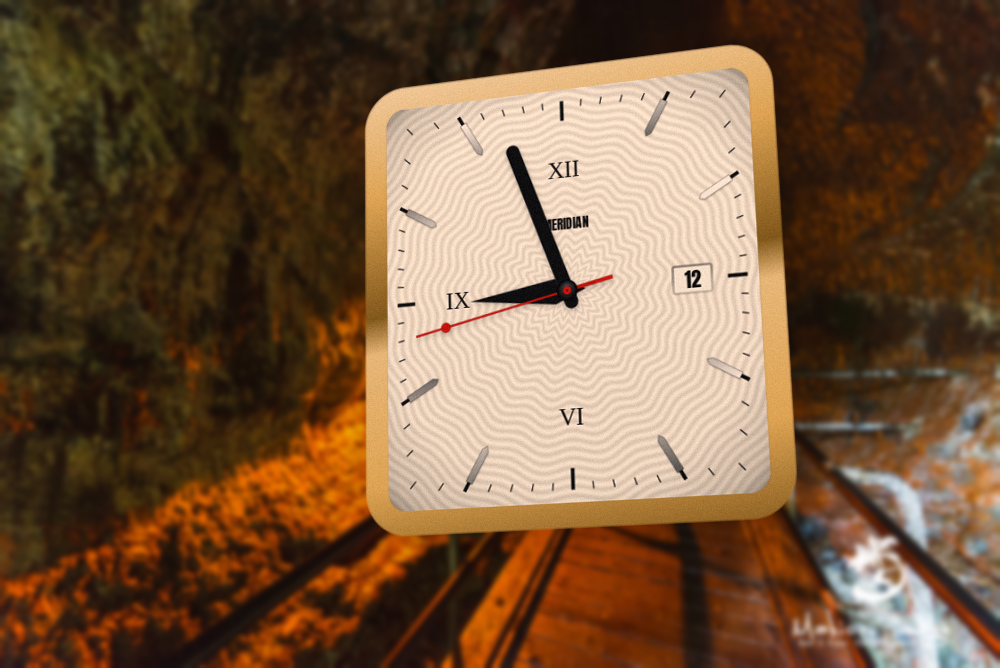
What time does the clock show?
8:56:43
